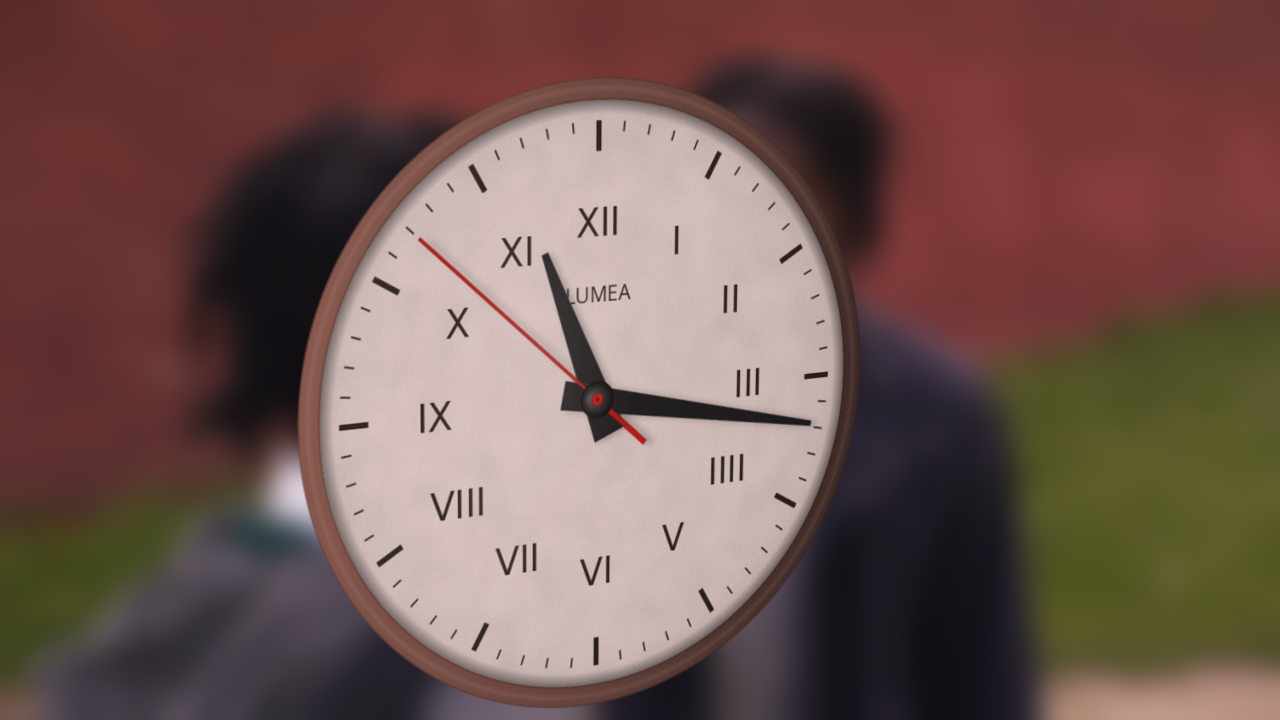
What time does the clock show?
11:16:52
